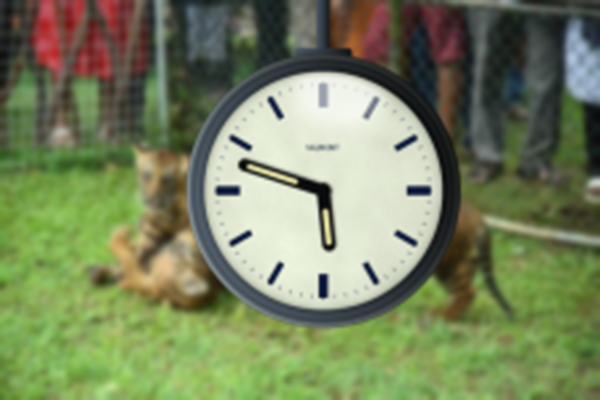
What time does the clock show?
5:48
